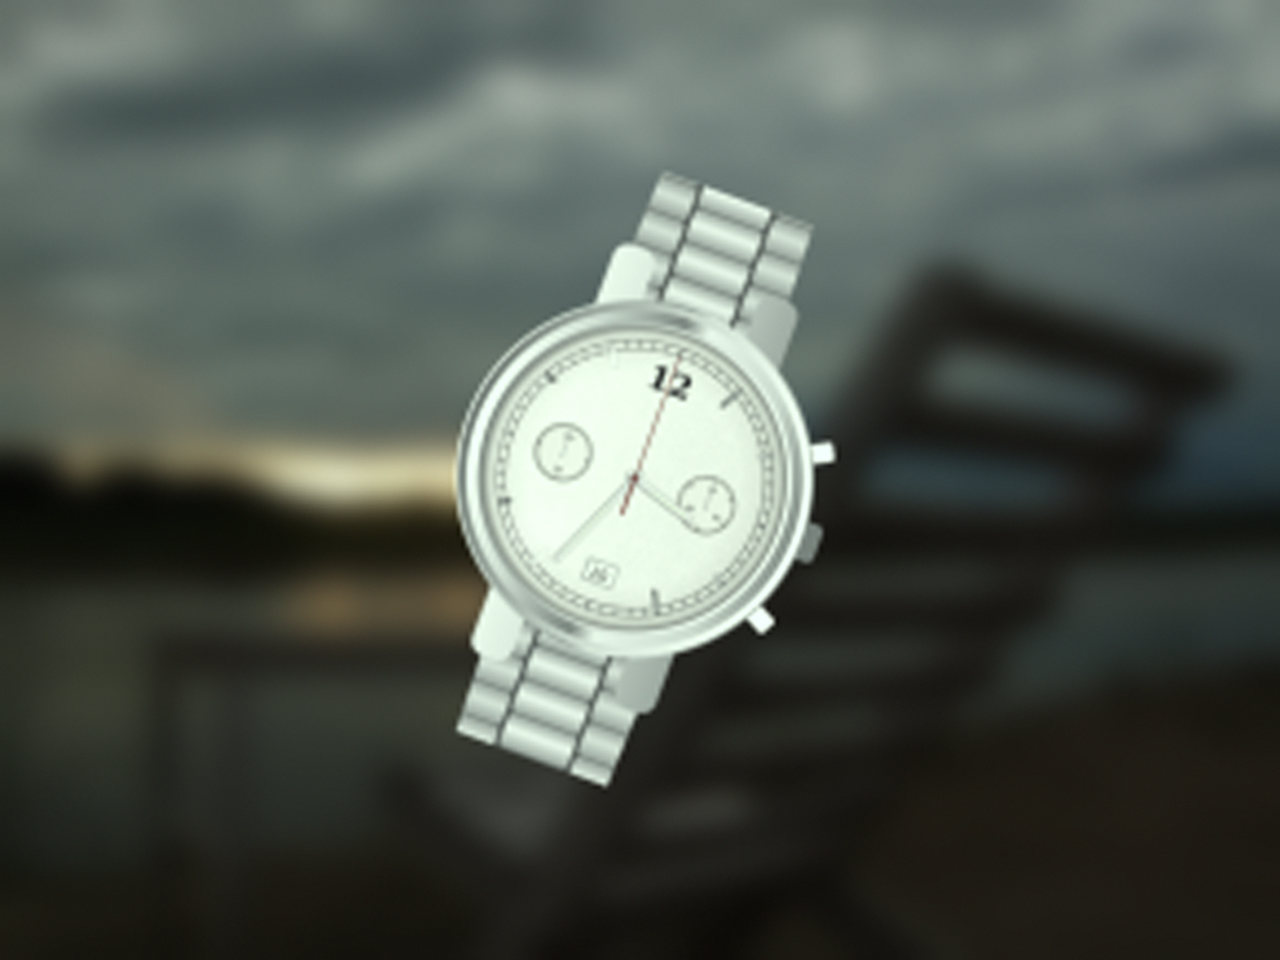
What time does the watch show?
3:34
